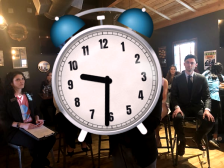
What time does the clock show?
9:31
